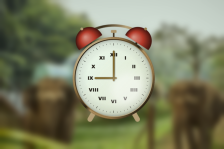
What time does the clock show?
9:00
